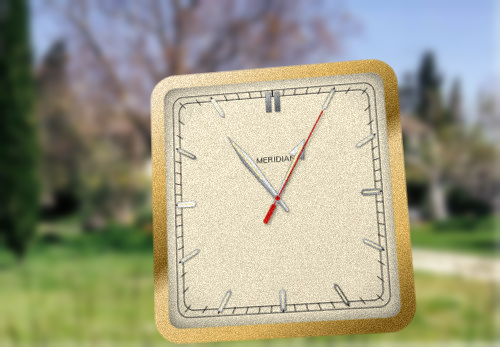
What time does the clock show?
12:54:05
